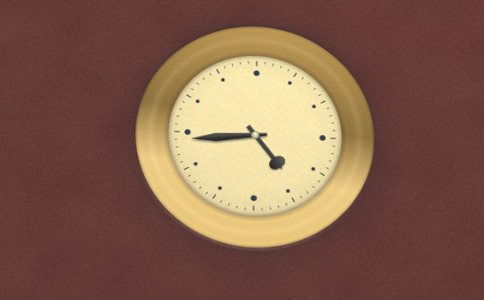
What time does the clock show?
4:44
